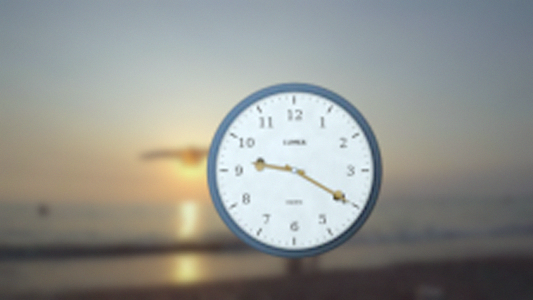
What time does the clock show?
9:20
